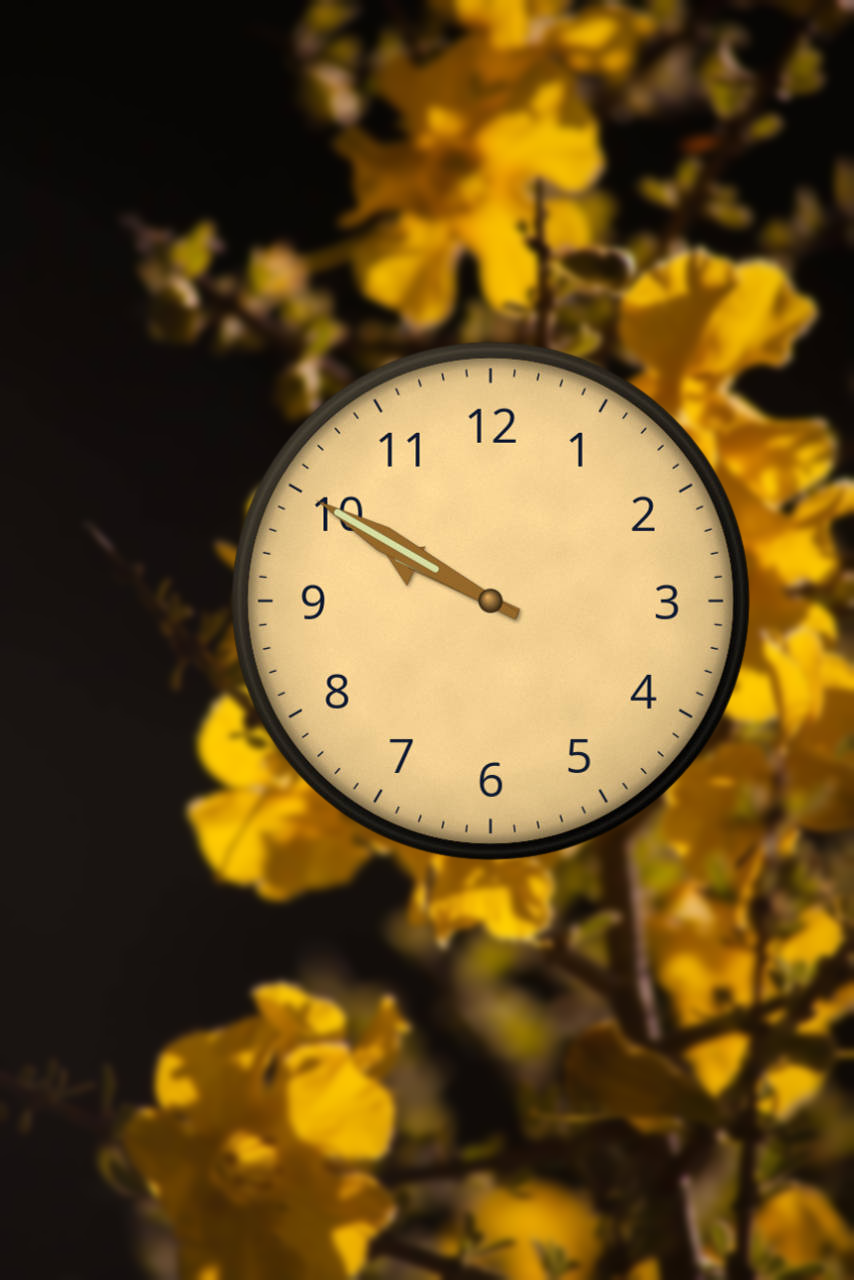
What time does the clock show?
9:50
